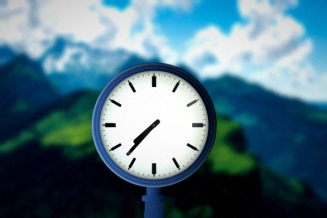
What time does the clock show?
7:37
